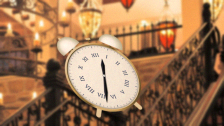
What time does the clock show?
12:33
